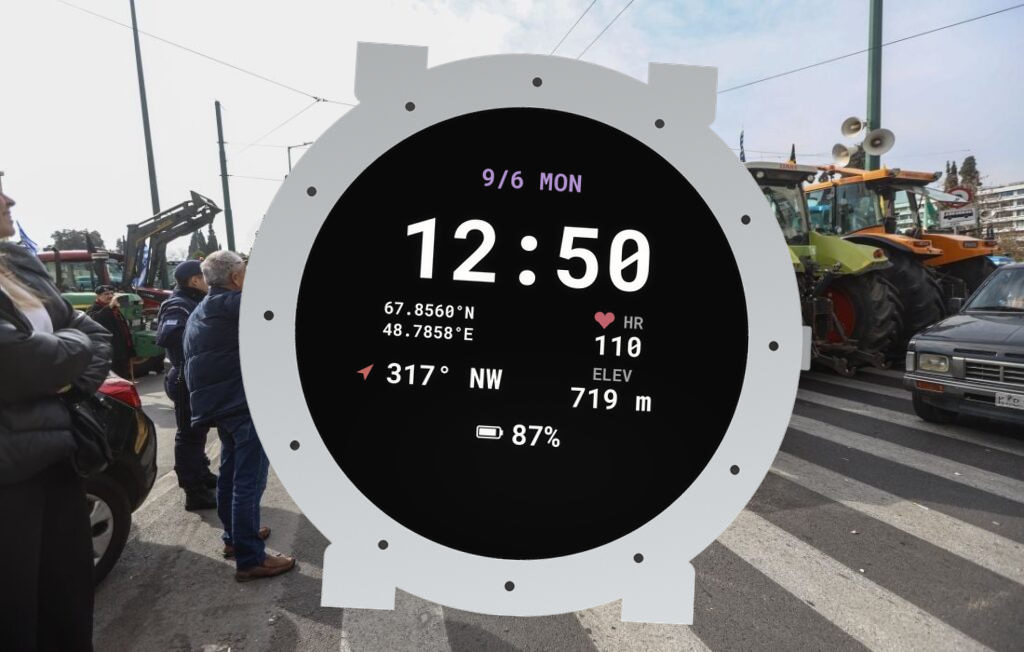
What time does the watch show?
12:50
